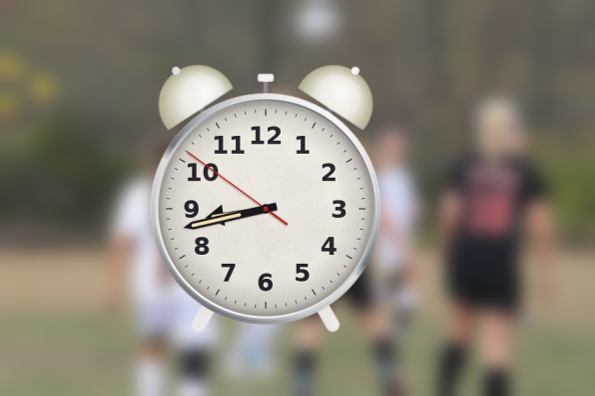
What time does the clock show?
8:42:51
